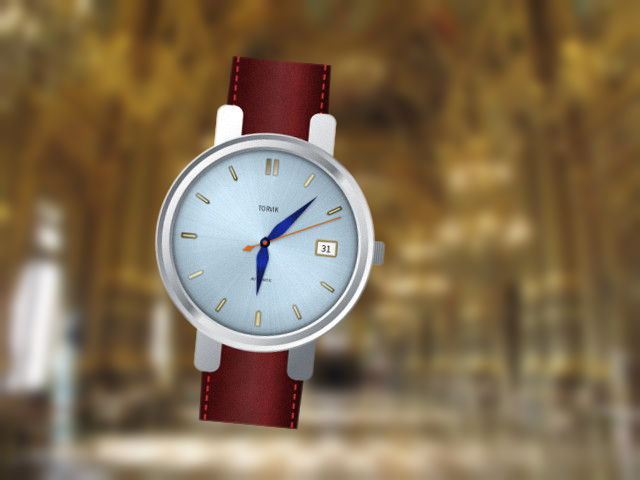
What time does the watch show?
6:07:11
